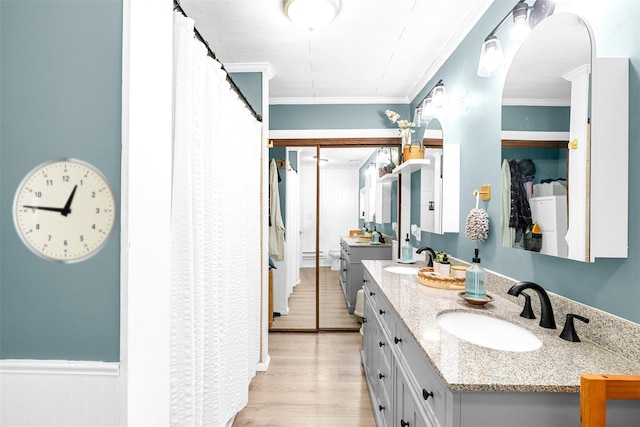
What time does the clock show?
12:46
